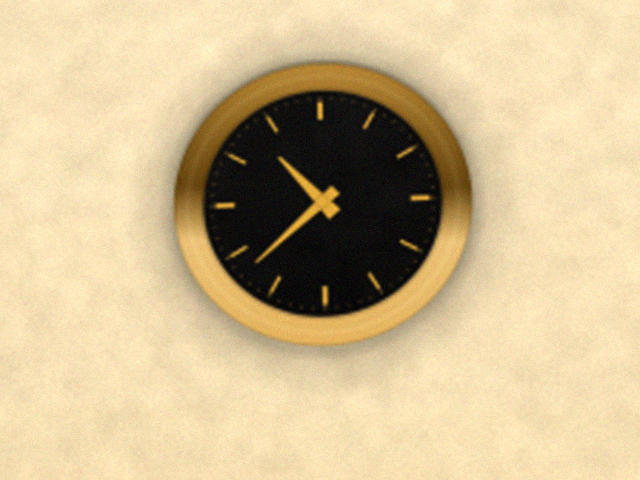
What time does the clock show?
10:38
